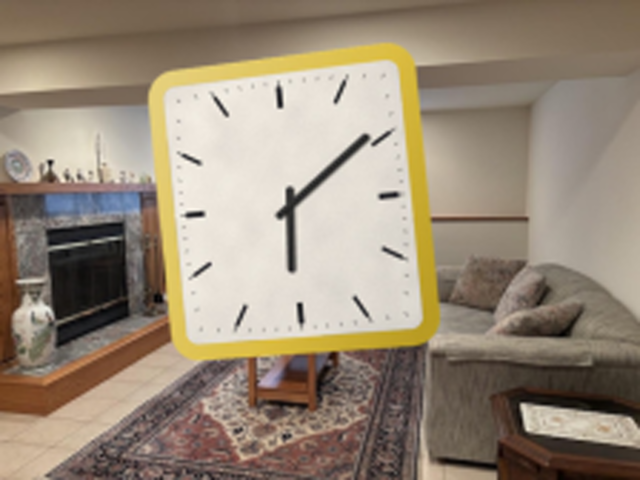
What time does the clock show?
6:09
